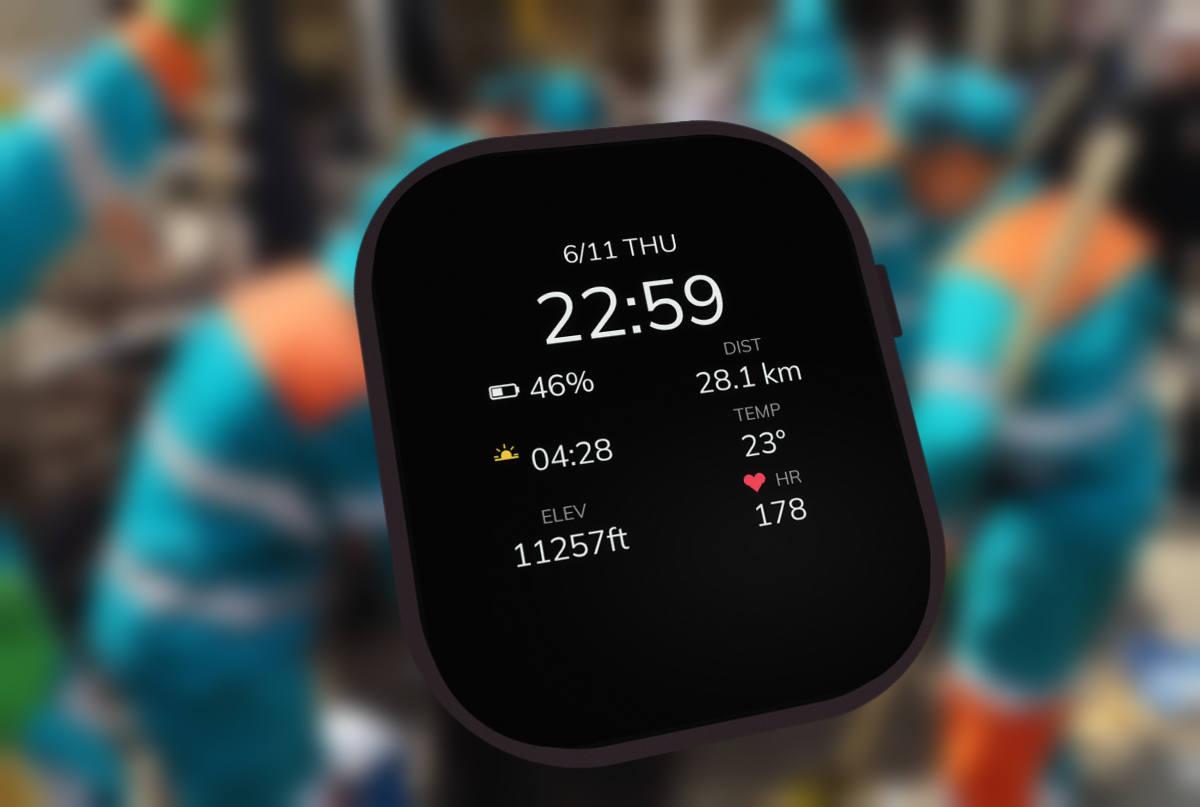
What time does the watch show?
22:59
